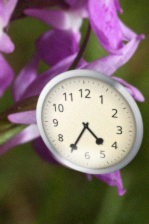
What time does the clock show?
4:35
